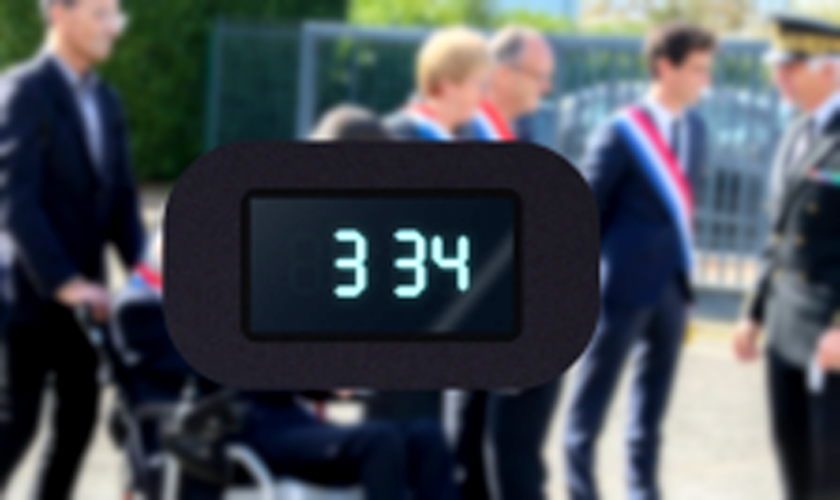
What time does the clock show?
3:34
